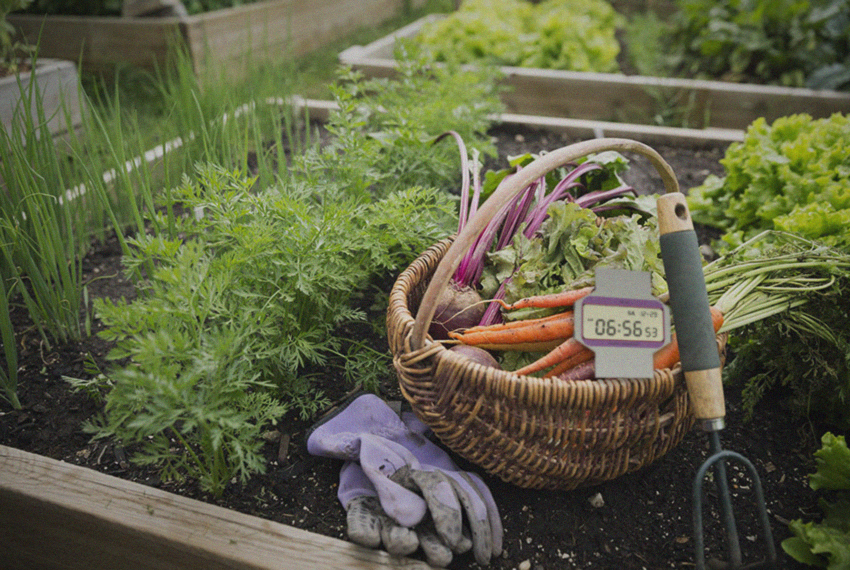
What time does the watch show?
6:56
